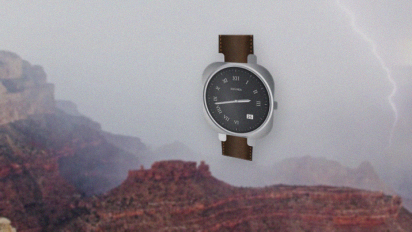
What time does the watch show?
2:43
